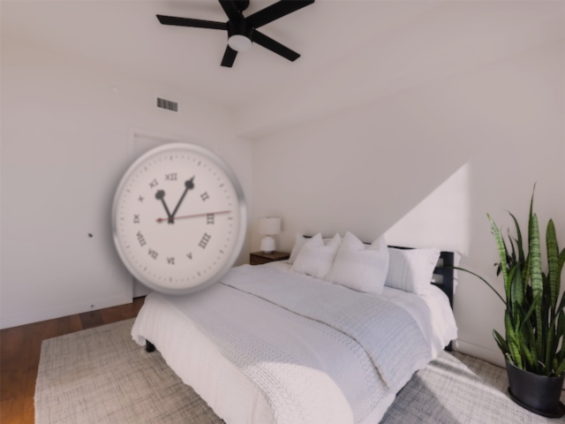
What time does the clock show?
11:05:14
